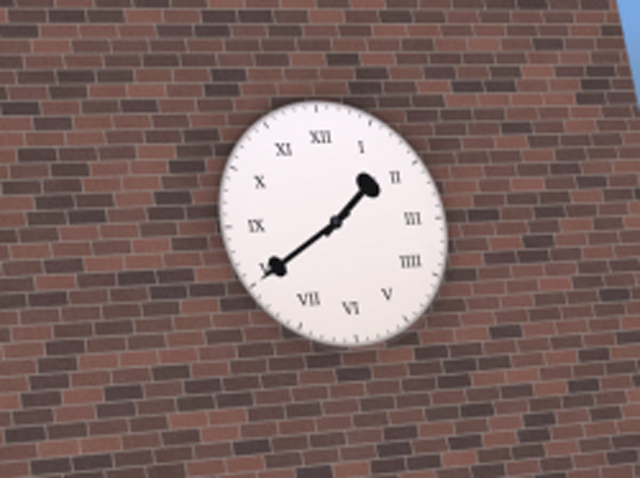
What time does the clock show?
1:40
